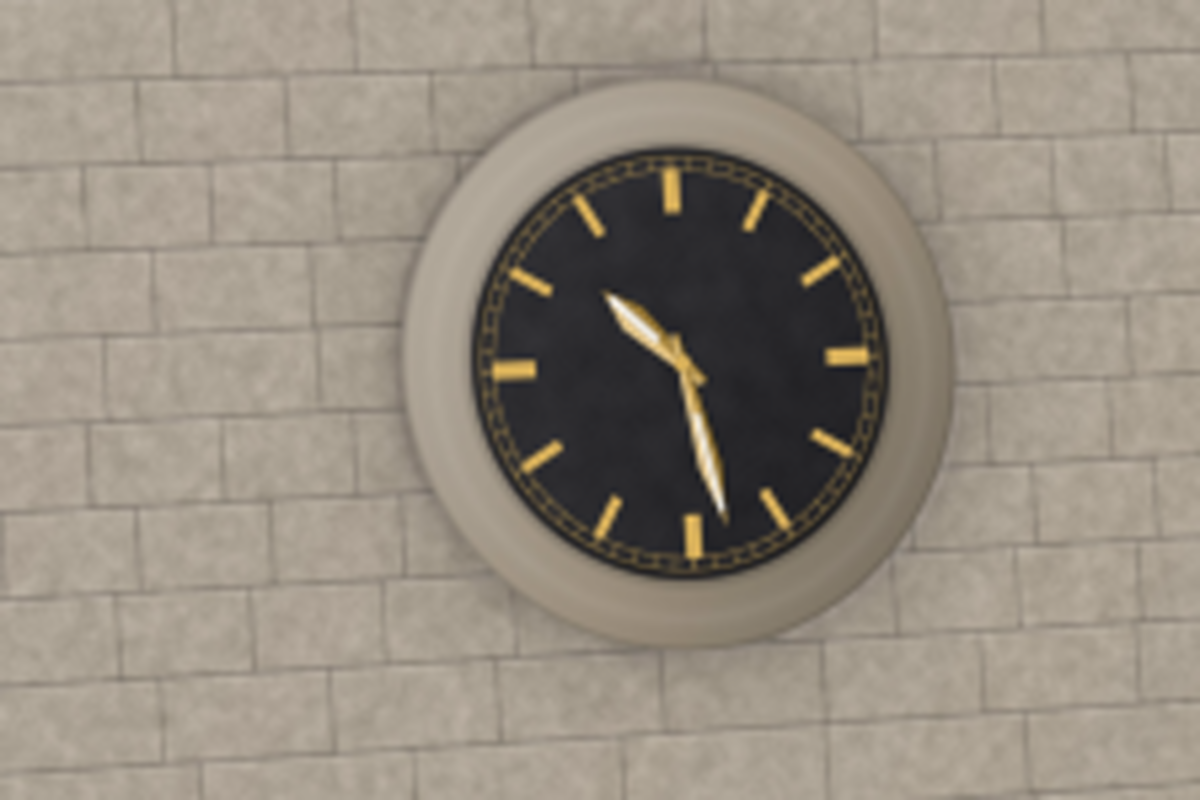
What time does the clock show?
10:28
